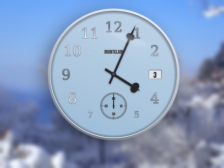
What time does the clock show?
4:04
